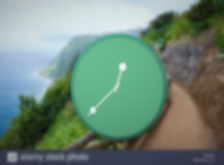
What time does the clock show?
12:38
